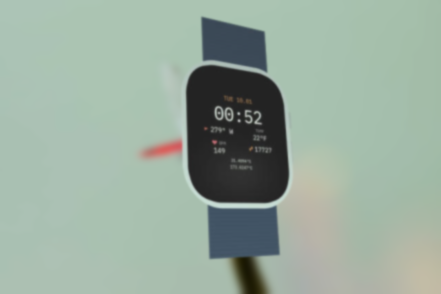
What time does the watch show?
0:52
